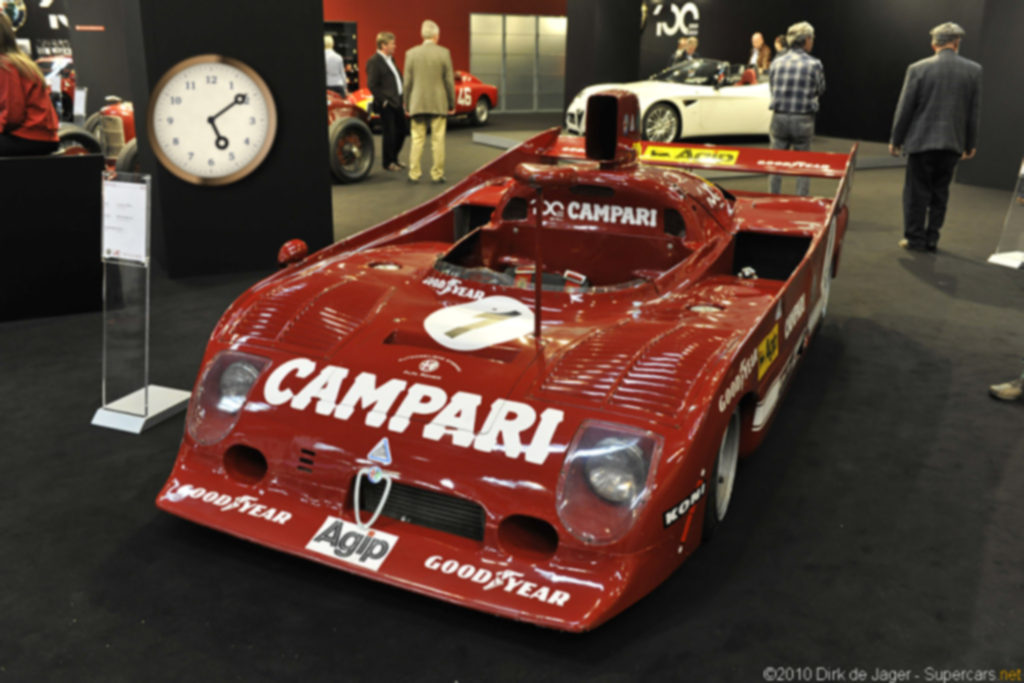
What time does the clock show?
5:09
